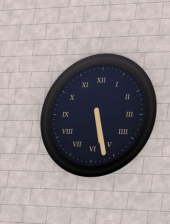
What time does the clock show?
5:27
